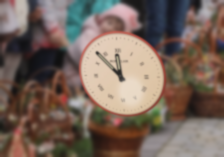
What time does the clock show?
11:53
